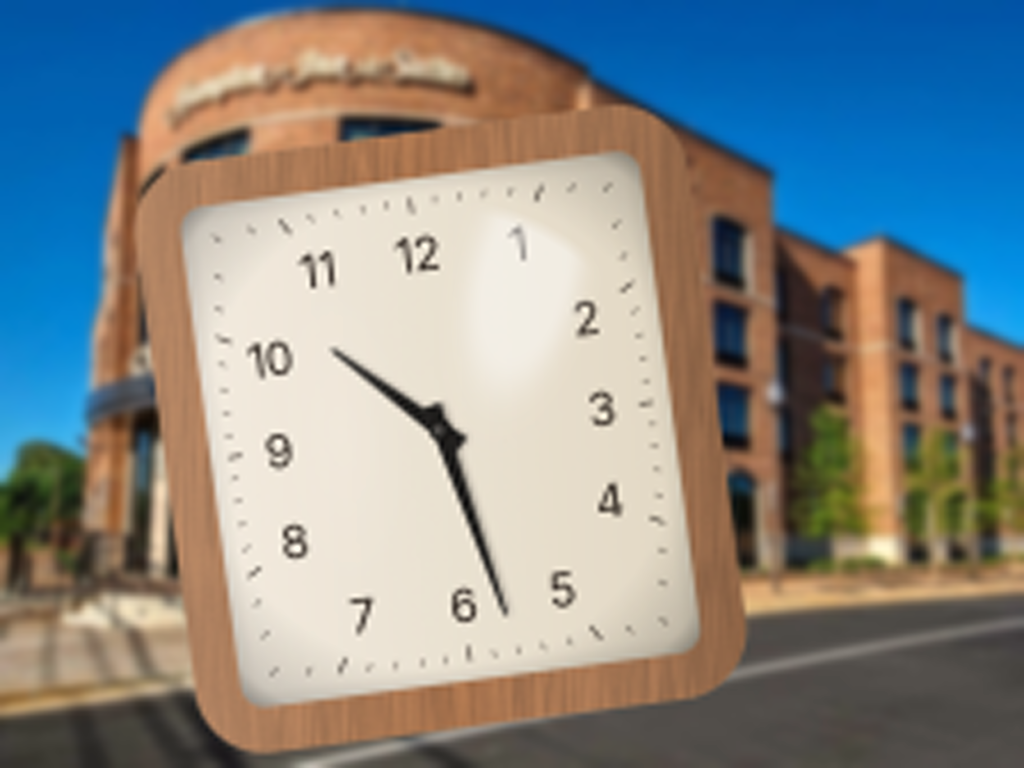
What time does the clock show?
10:28
